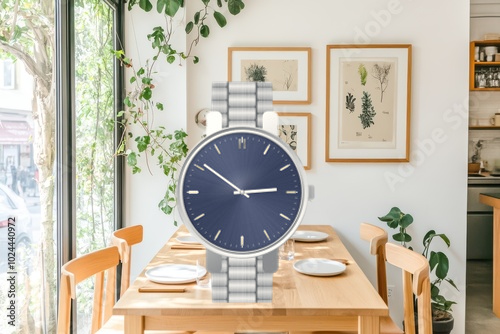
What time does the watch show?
2:51
